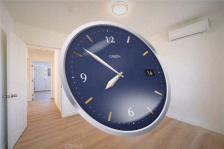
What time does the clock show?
7:52
